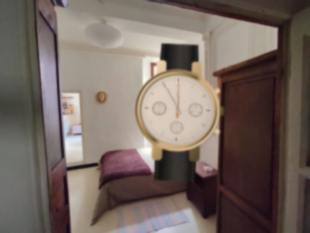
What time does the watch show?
11:55
